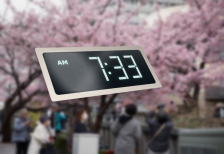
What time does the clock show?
7:33
